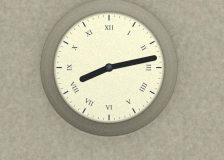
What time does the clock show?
8:13
